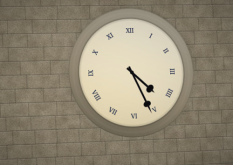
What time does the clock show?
4:26
